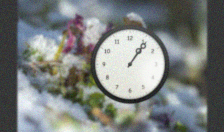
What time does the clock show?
1:06
